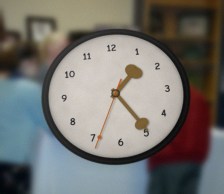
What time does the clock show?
1:24:34
